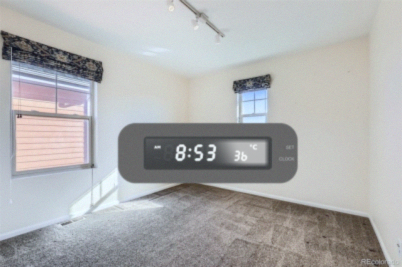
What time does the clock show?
8:53
